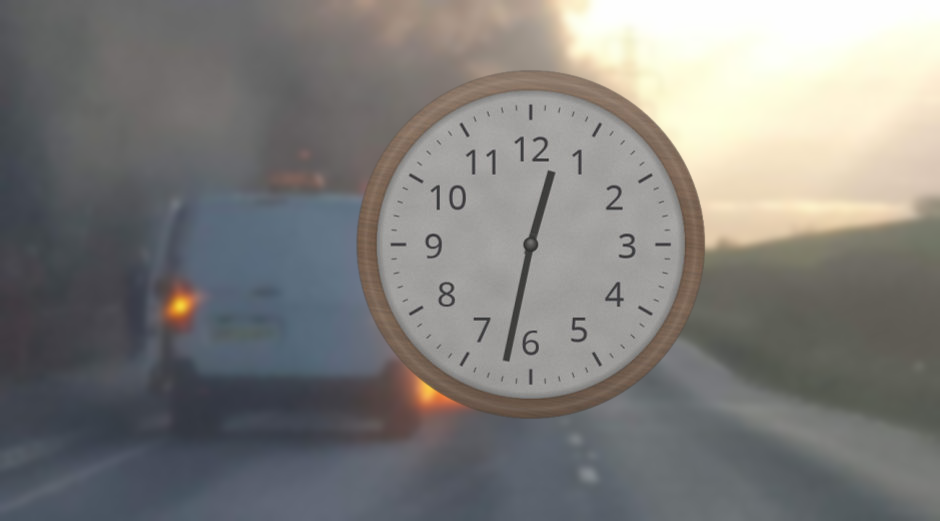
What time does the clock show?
12:32
